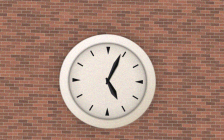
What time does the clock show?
5:04
